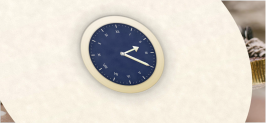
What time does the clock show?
2:20
